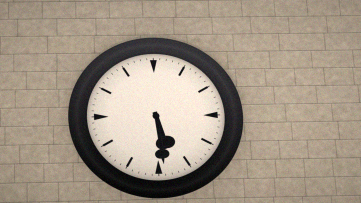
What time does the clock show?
5:29
